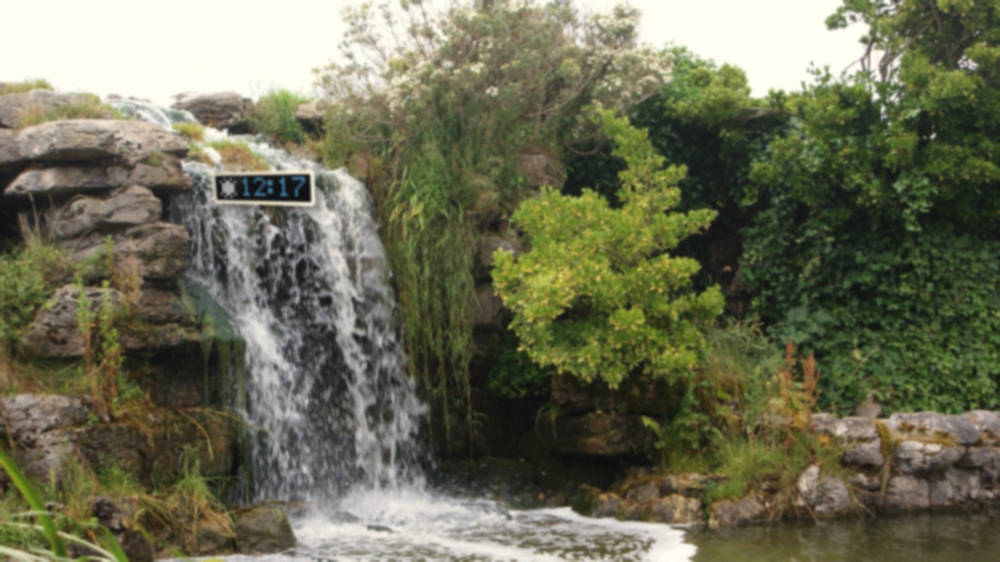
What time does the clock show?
12:17
